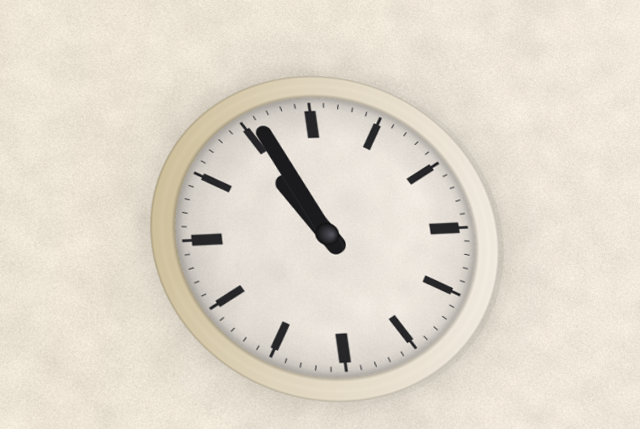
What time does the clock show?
10:56
